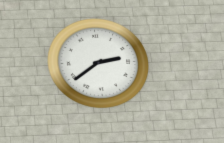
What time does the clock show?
2:39
